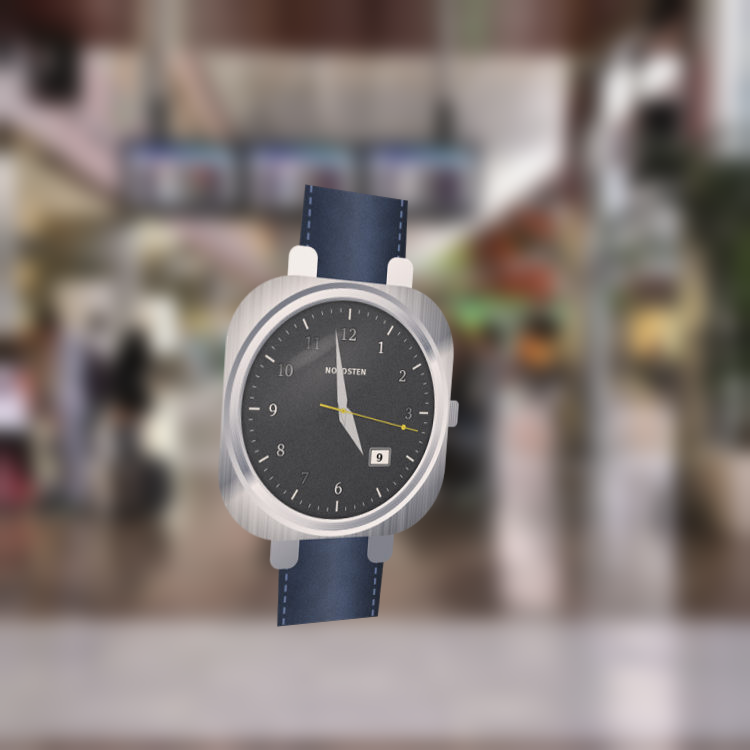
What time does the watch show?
4:58:17
